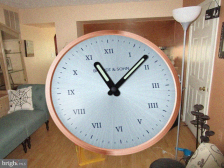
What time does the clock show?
11:08
